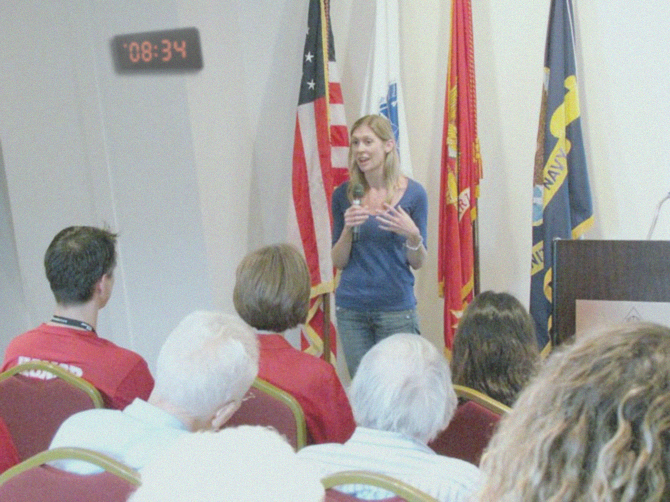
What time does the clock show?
8:34
